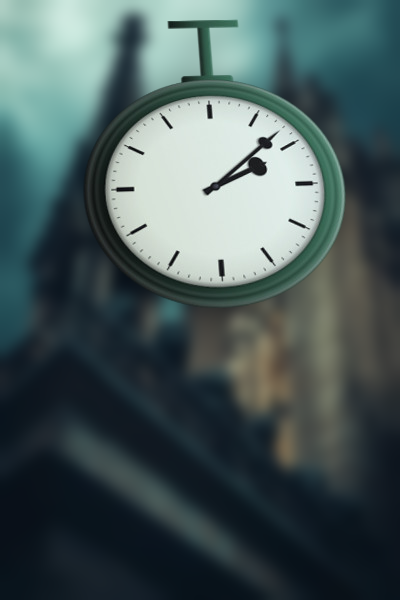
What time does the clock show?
2:08
